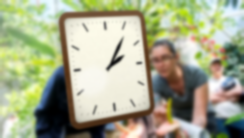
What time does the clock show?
2:06
